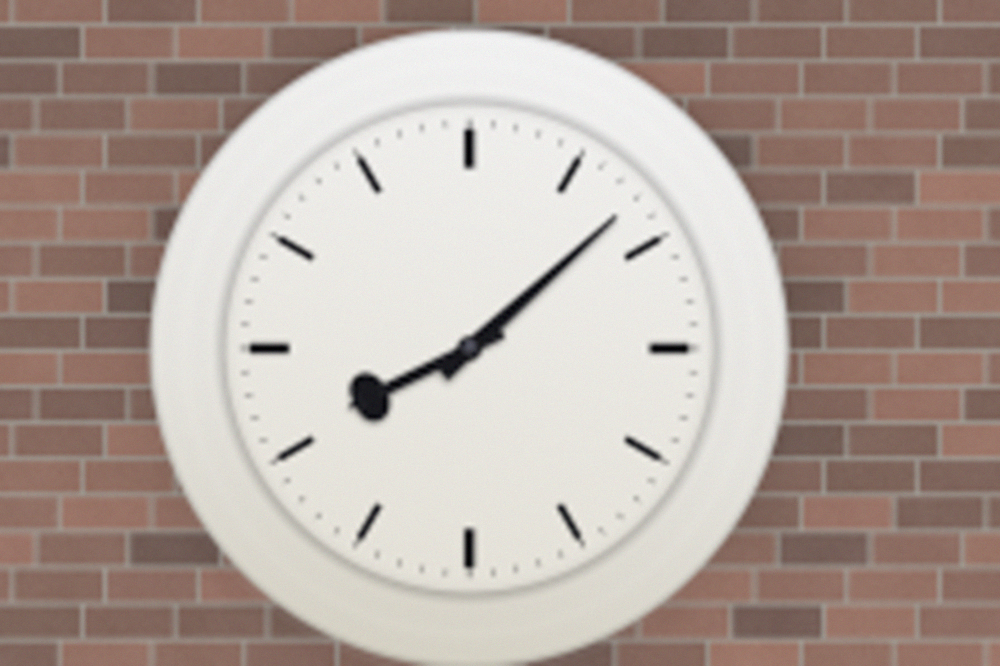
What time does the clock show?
8:08
